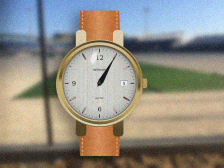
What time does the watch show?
1:05
